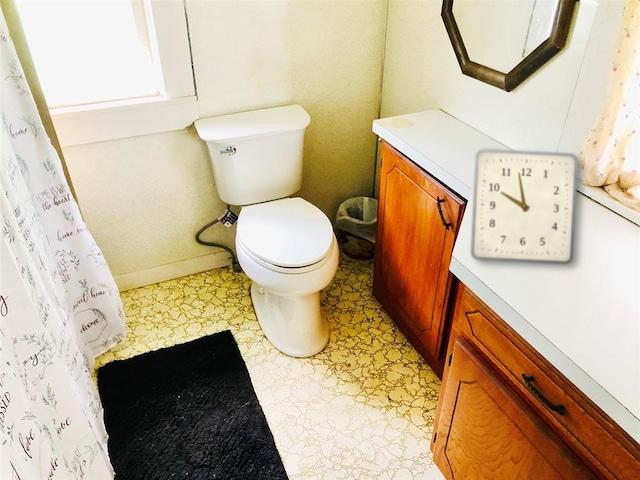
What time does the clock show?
9:58
